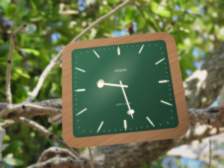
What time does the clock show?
9:28
